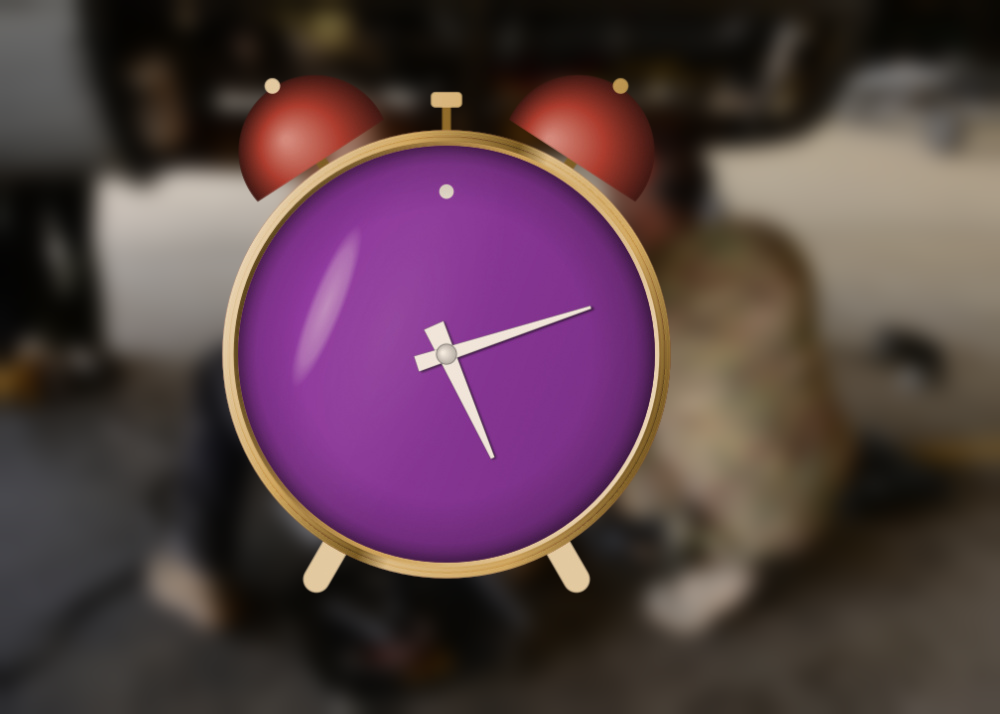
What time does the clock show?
5:12
